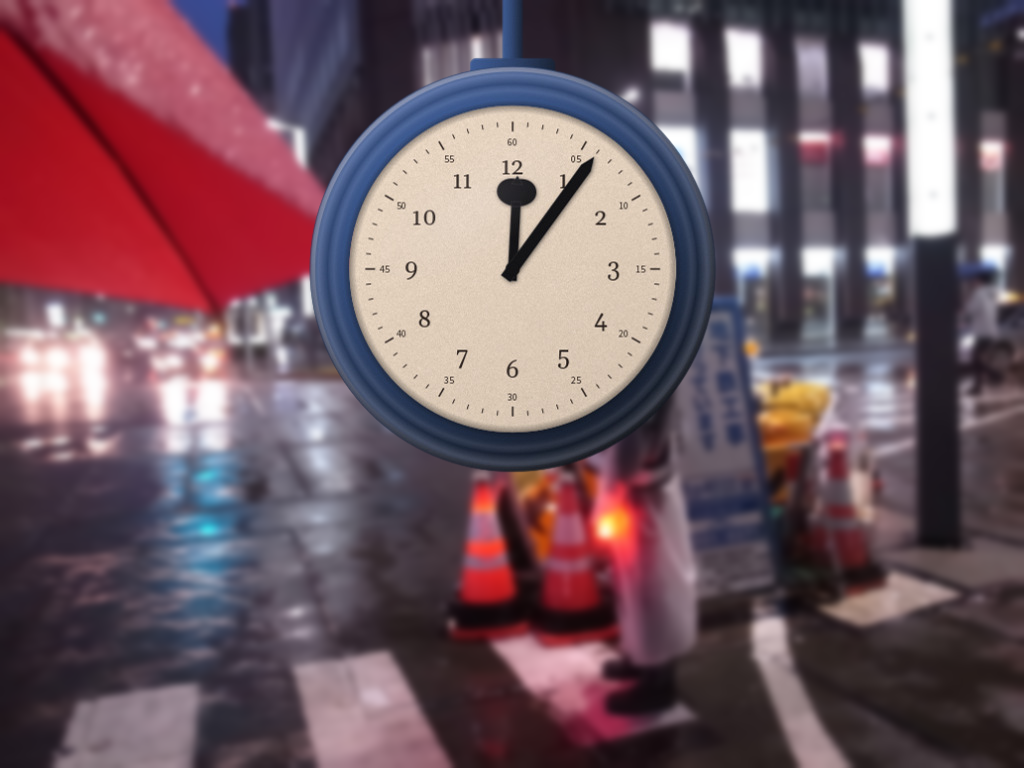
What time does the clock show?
12:06
